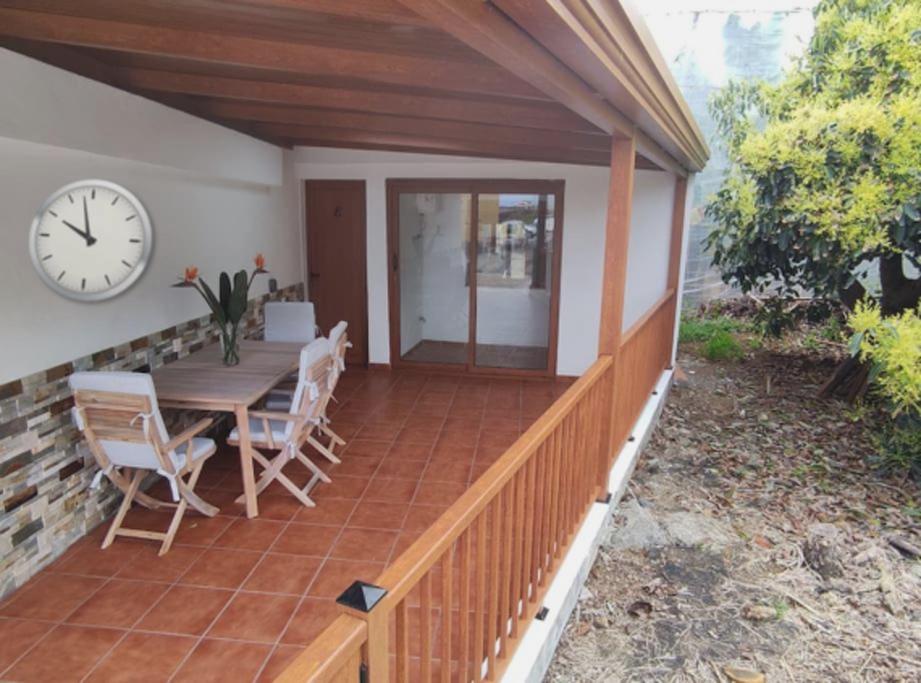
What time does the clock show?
9:58
